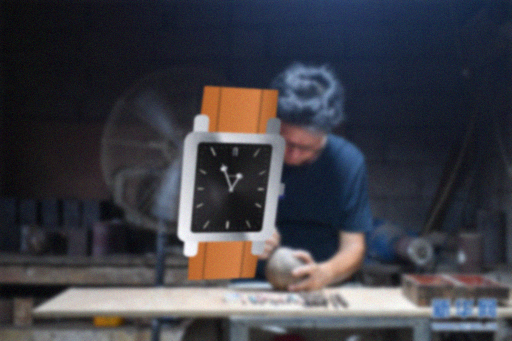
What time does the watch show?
12:56
